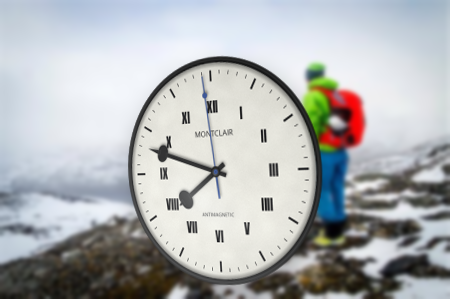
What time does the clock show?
7:47:59
